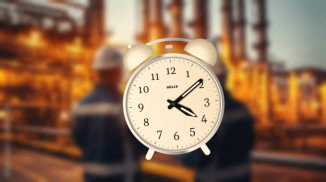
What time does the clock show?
4:09
